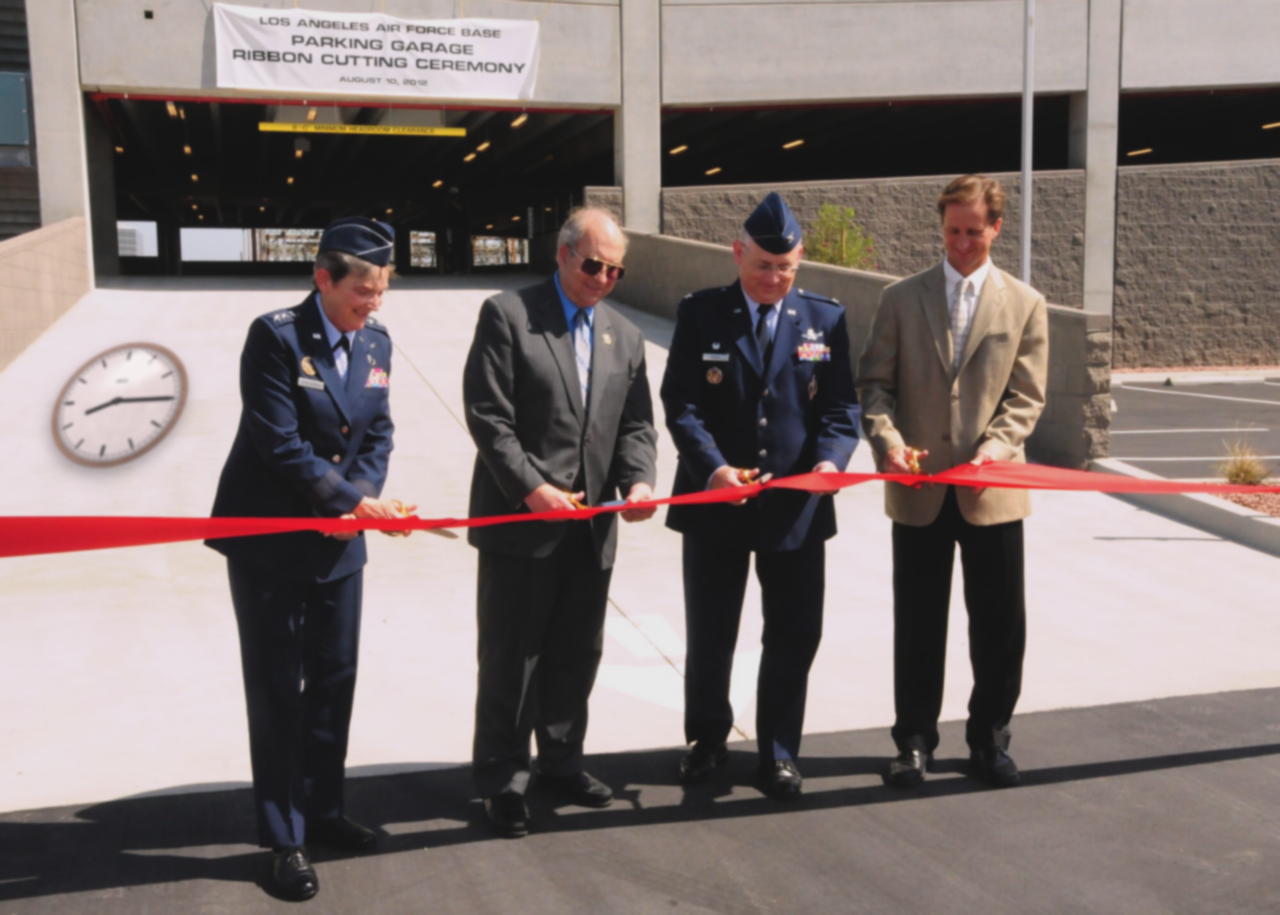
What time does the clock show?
8:15
